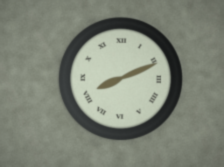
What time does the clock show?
8:11
